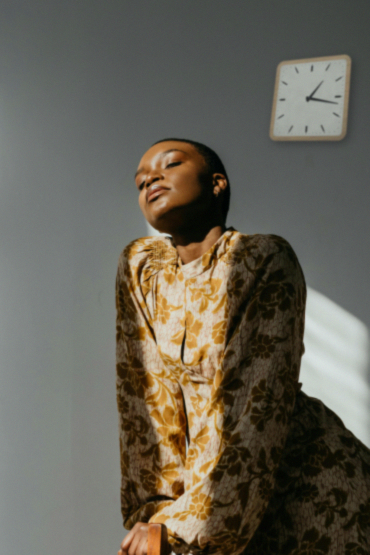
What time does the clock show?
1:17
